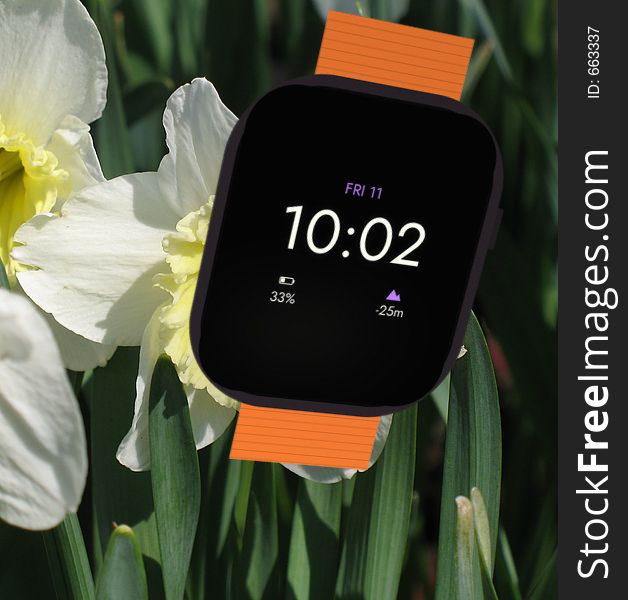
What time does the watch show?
10:02
